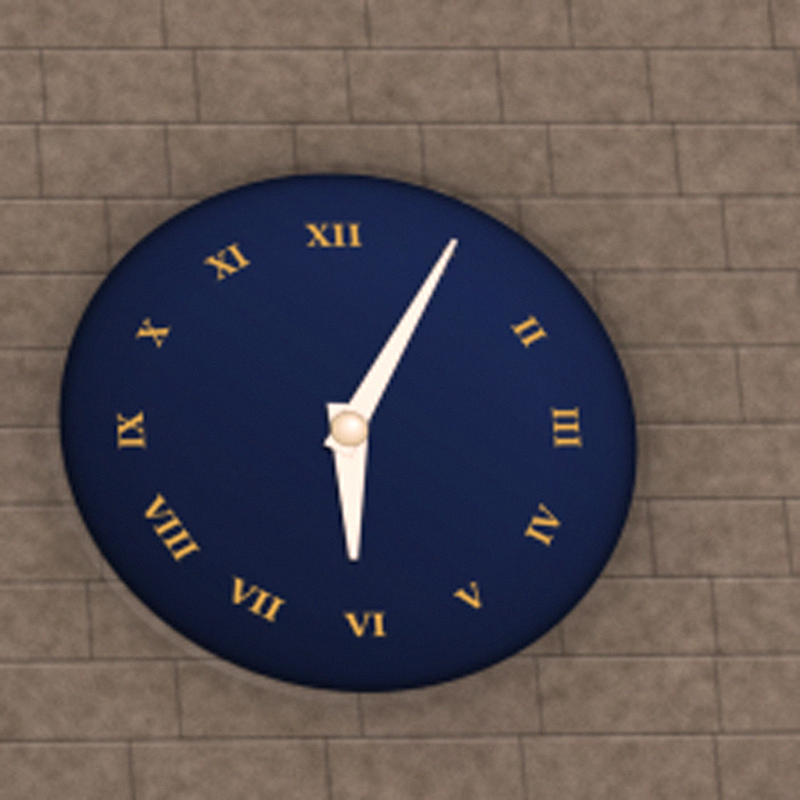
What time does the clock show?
6:05
